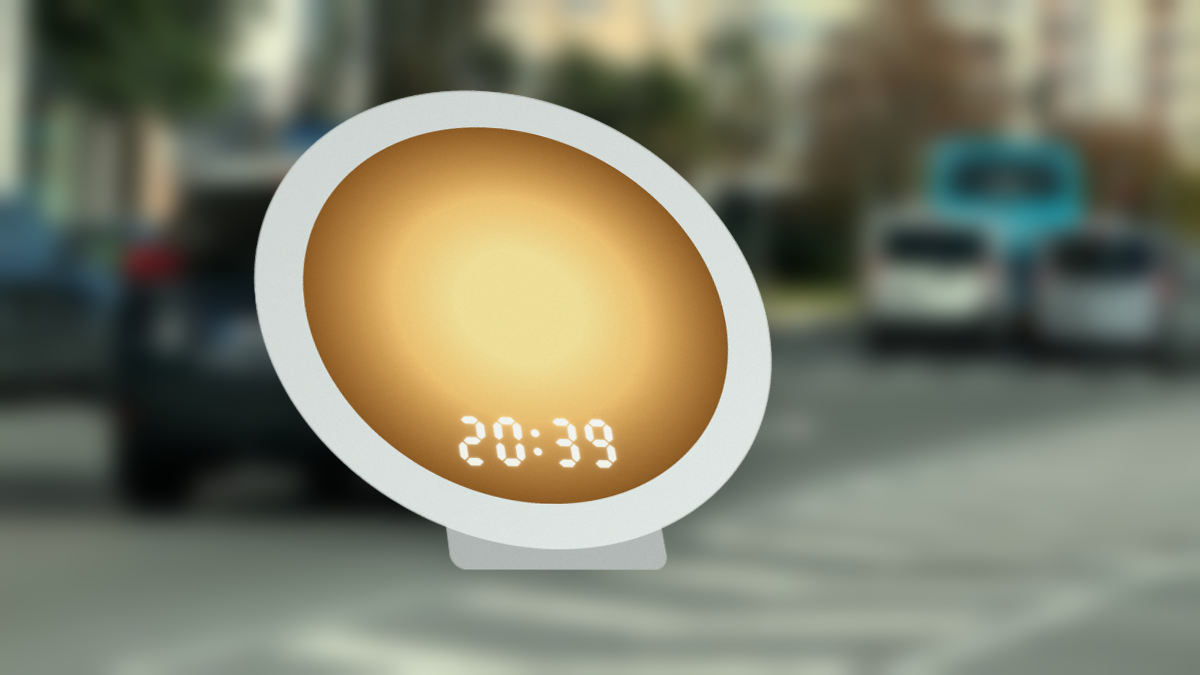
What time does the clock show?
20:39
